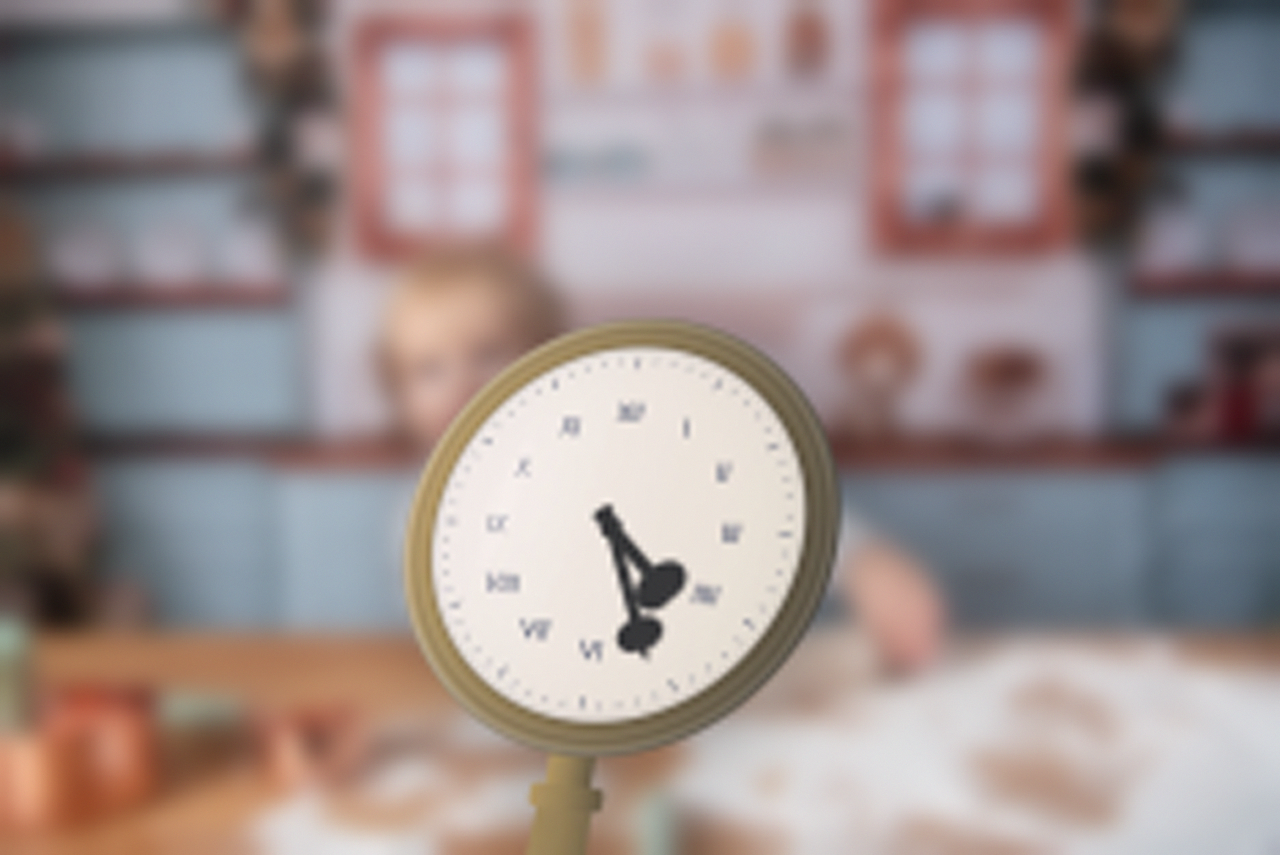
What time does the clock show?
4:26
